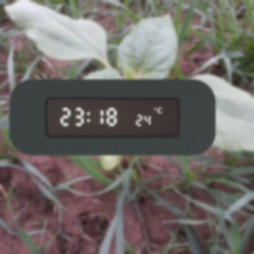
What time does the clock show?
23:18
